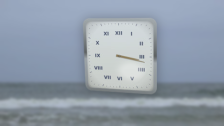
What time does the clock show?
3:17
